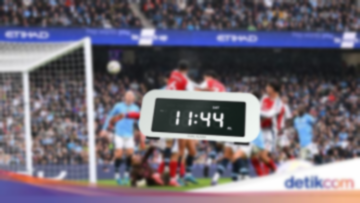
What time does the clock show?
11:44
